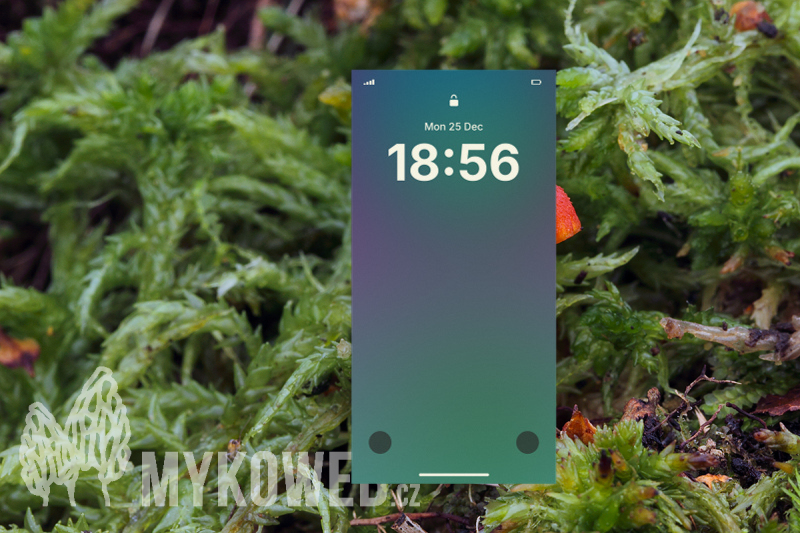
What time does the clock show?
18:56
